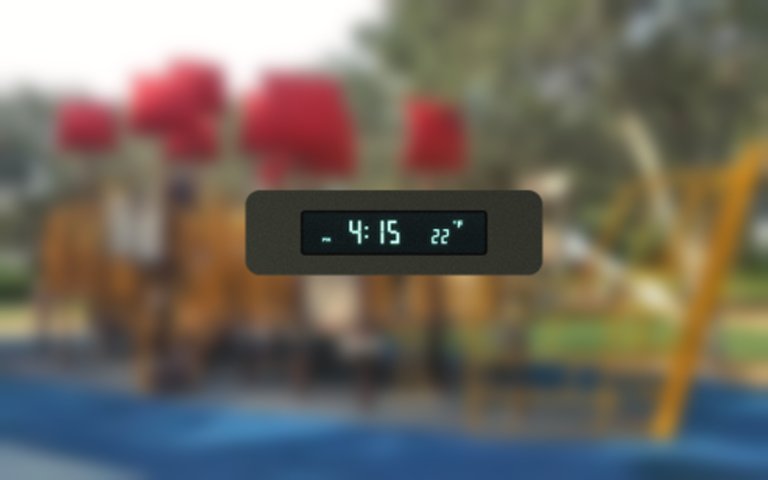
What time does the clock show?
4:15
